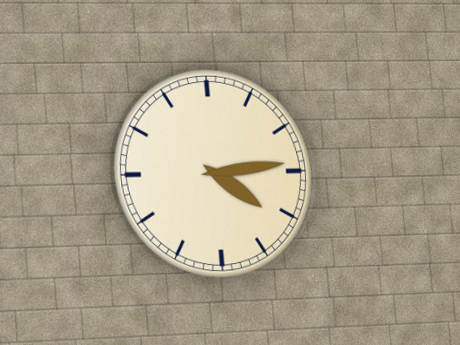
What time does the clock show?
4:14
